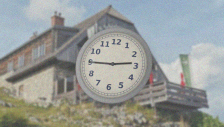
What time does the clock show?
2:45
